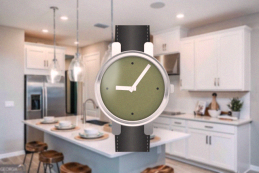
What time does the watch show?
9:06
